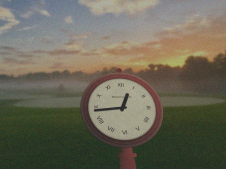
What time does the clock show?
12:44
